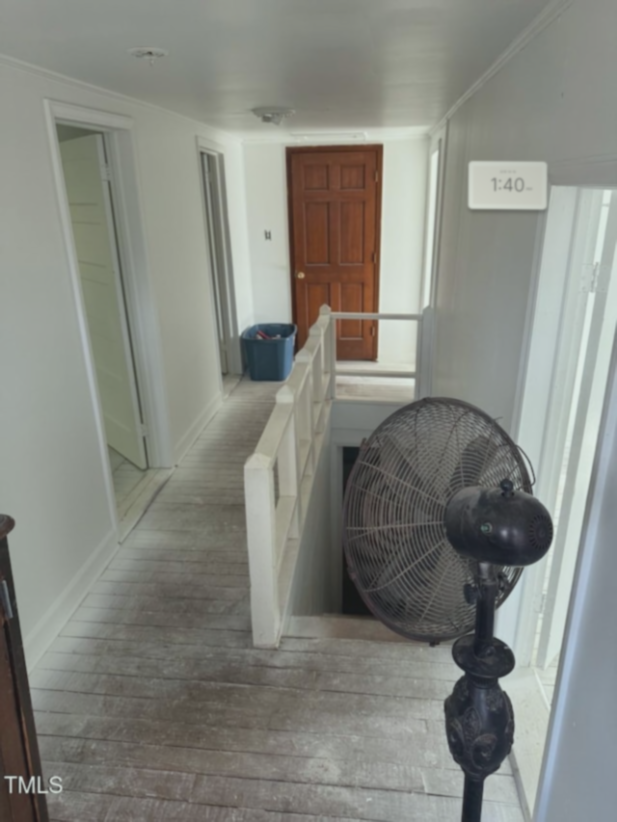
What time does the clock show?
1:40
